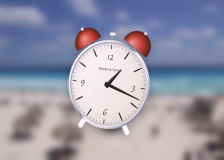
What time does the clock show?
1:18
